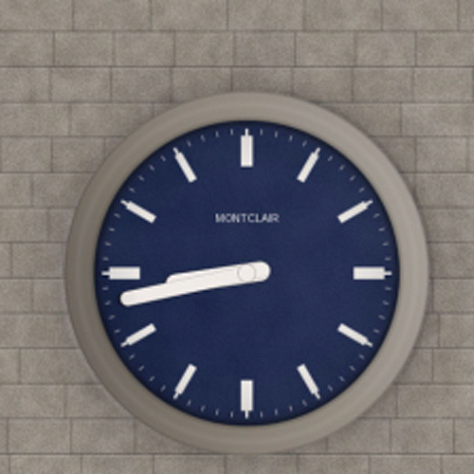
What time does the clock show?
8:43
